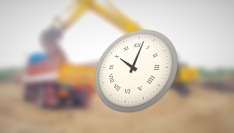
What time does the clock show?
10:02
